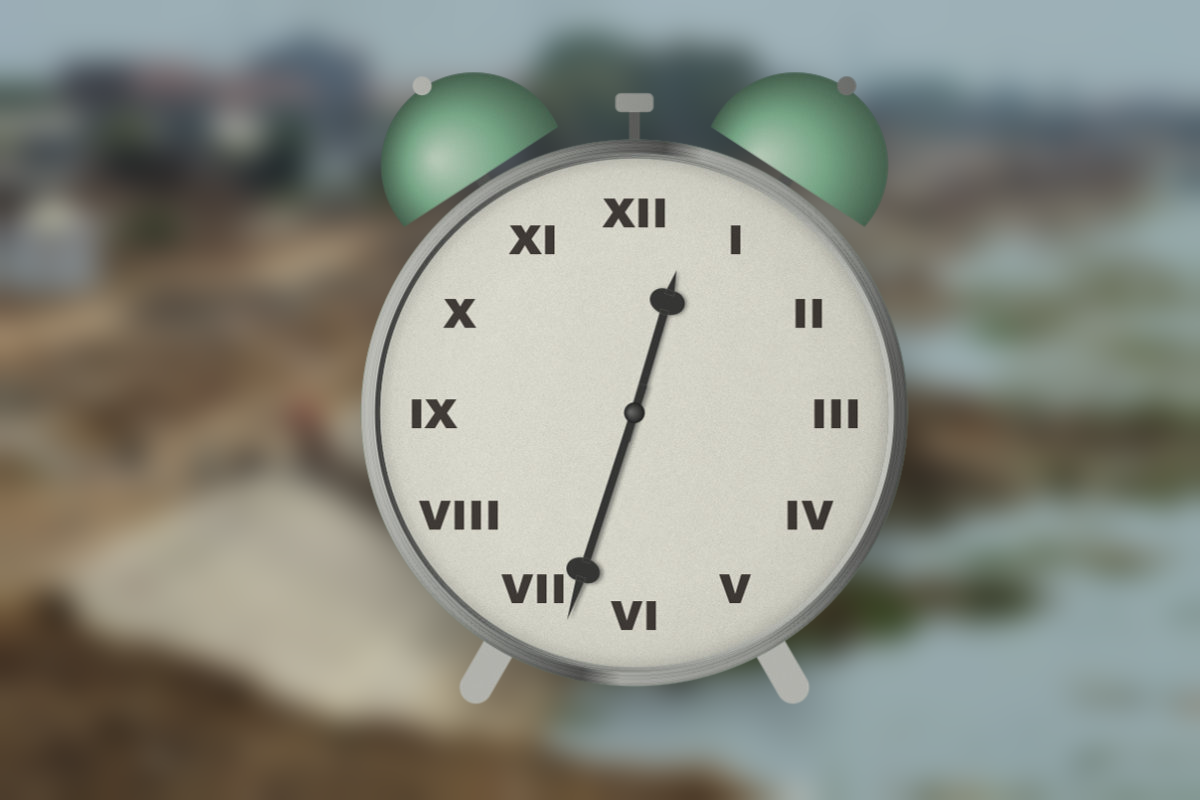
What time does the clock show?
12:33
